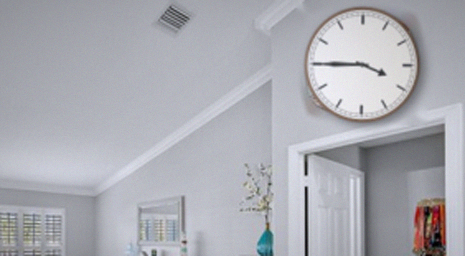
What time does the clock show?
3:45
